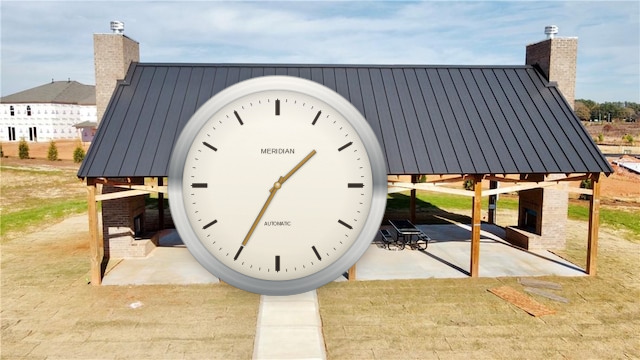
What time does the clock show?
1:35
